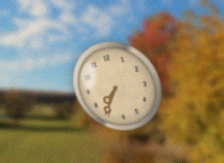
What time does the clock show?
7:36
